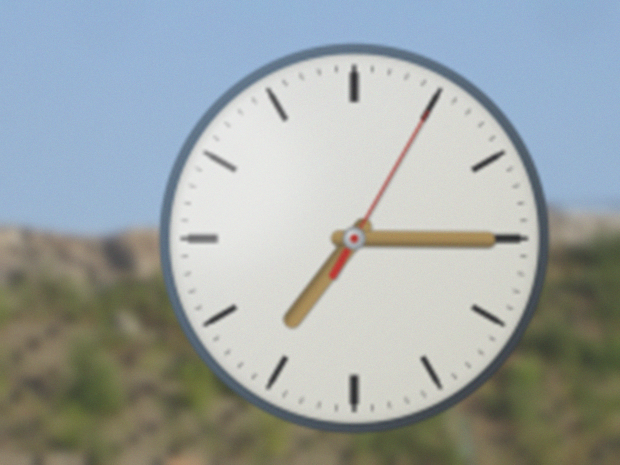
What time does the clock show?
7:15:05
